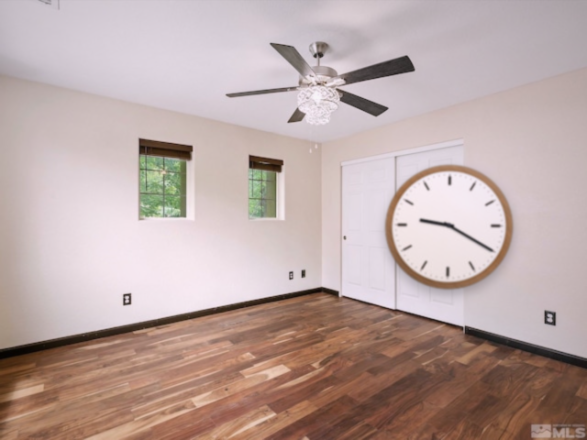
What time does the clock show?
9:20
